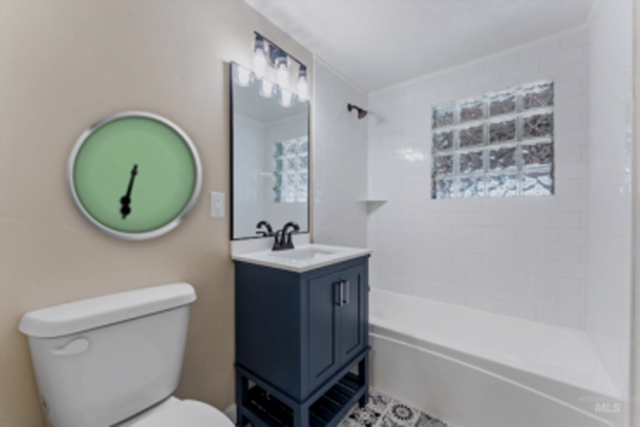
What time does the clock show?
6:32
